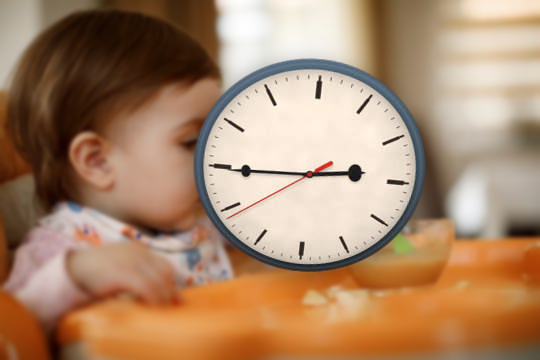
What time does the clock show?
2:44:39
